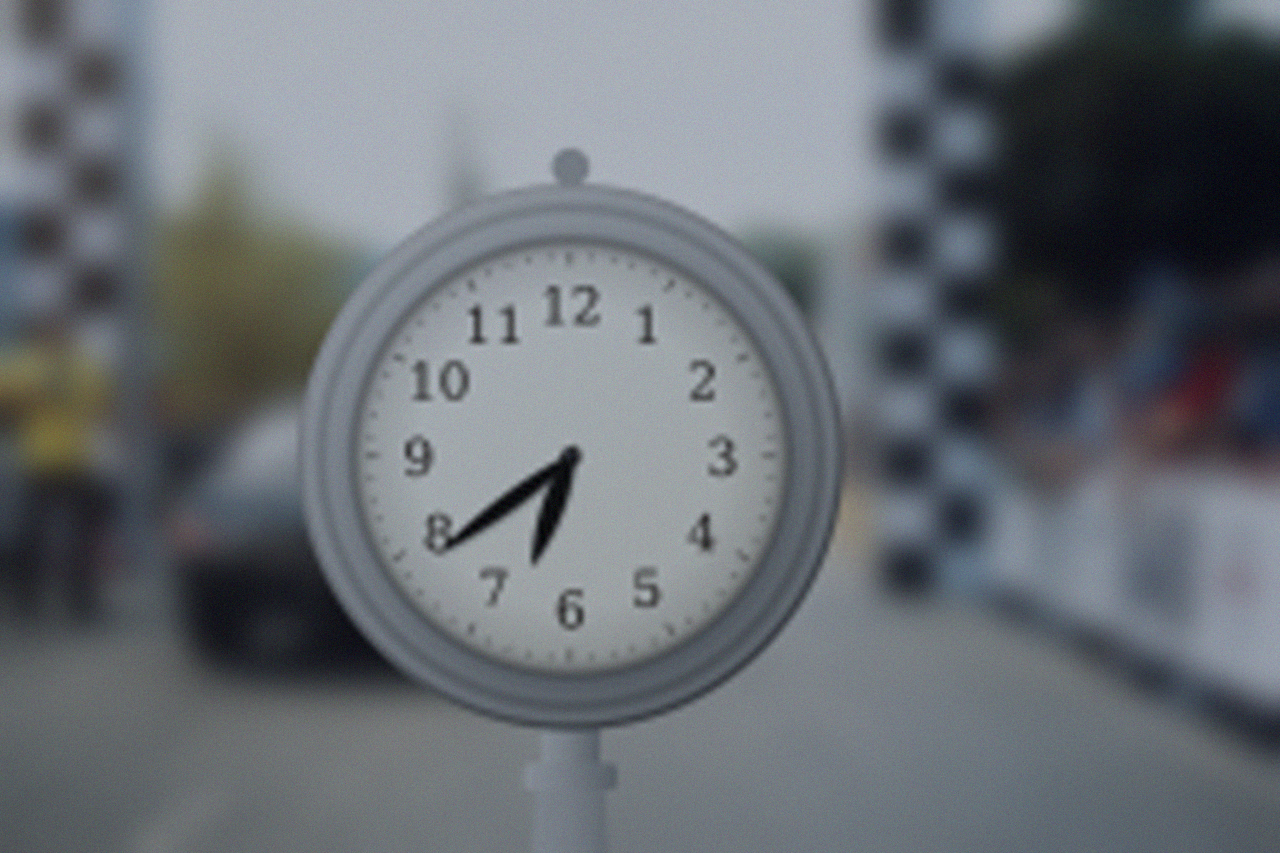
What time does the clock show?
6:39
